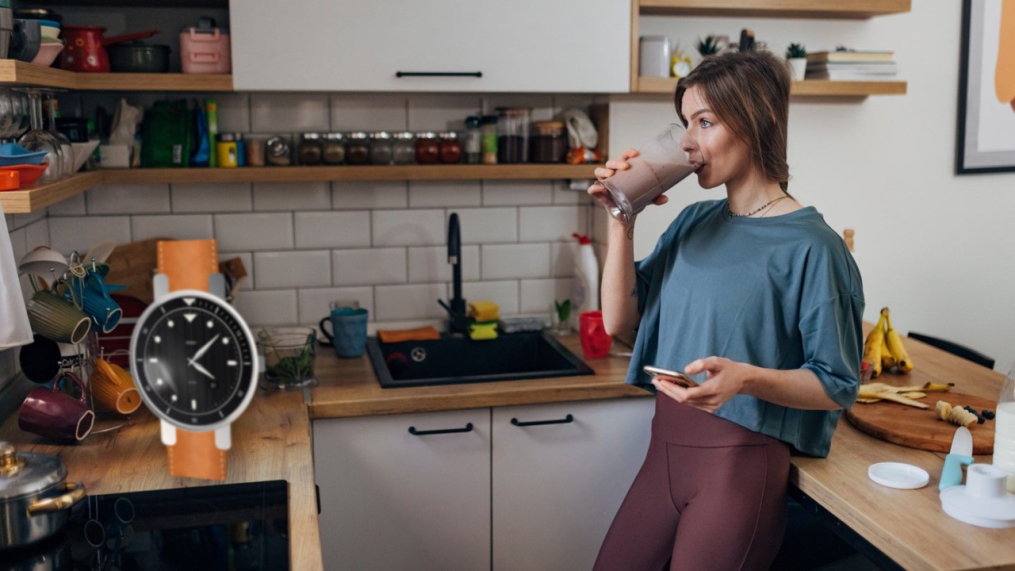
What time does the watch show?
4:08
